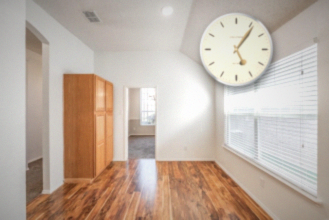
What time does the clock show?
5:06
